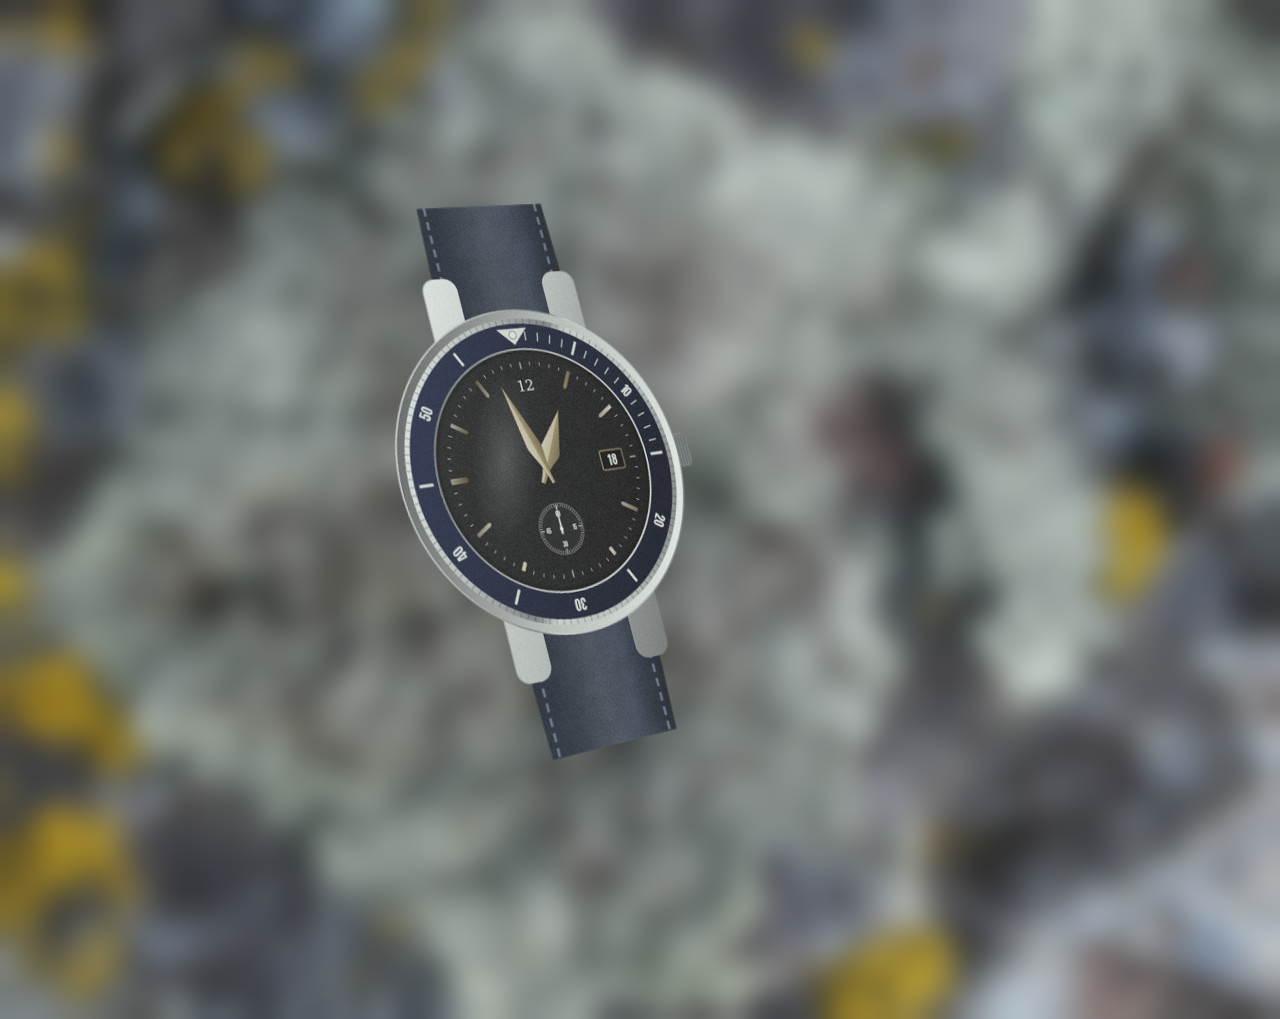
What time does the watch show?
12:57
